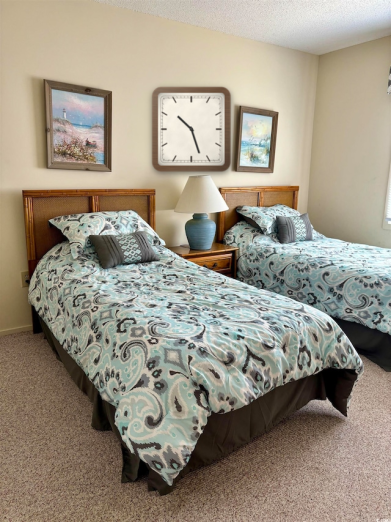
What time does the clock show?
10:27
